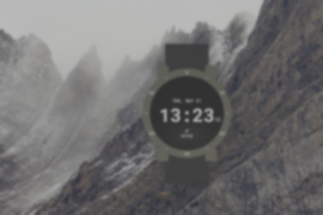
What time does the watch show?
13:23
